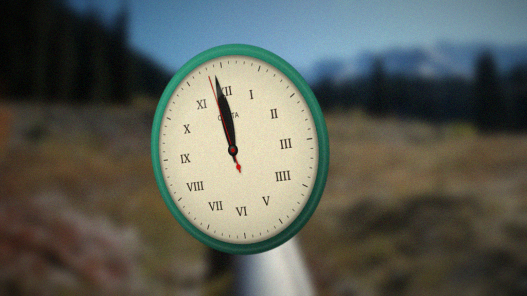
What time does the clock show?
11:58:58
